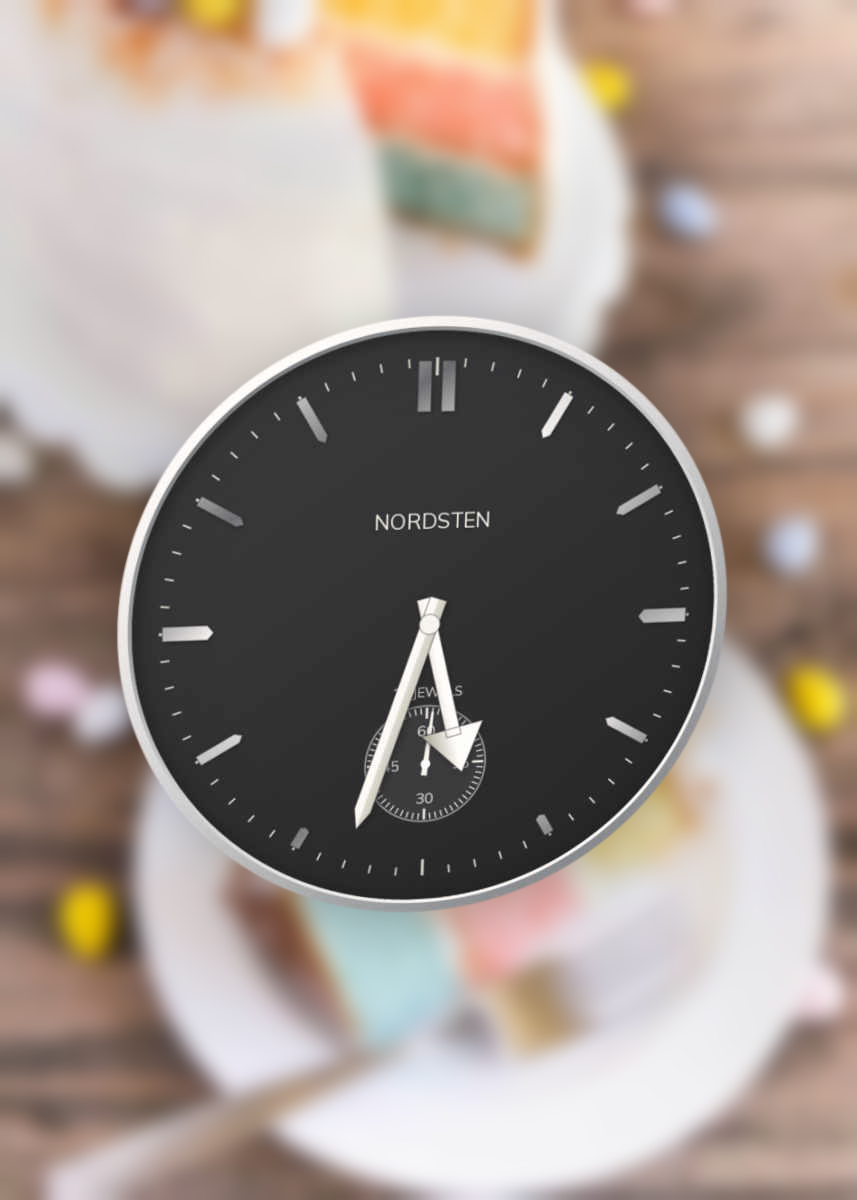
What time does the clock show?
5:33:01
